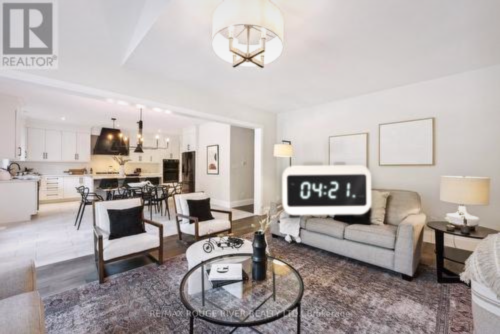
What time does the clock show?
4:21
